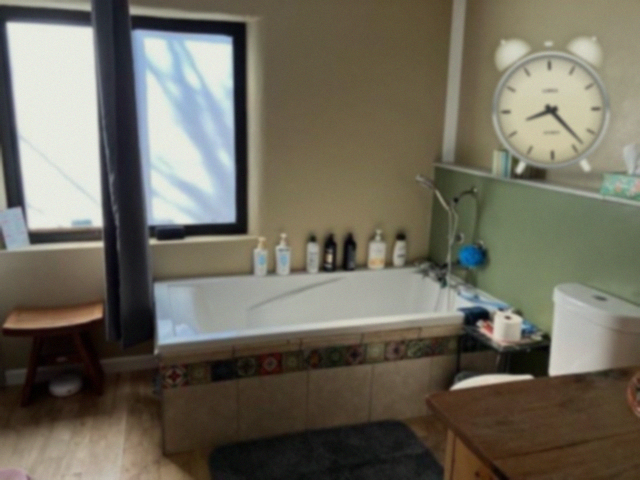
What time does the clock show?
8:23
